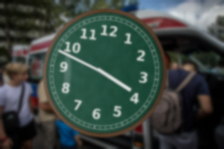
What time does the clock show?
3:48
